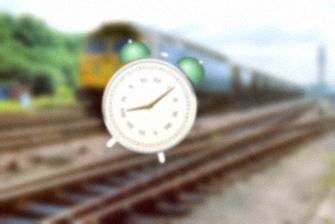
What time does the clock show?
8:06
